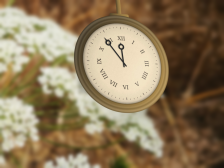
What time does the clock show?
11:54
